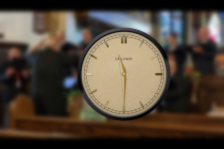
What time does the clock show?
11:30
